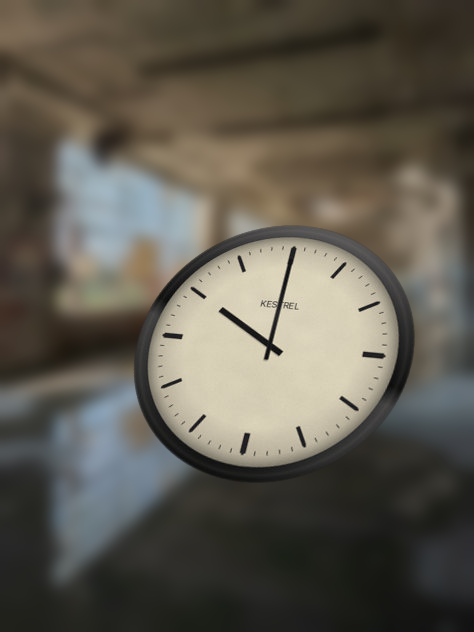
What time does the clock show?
10:00
